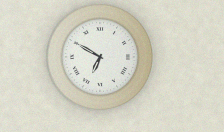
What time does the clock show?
6:50
